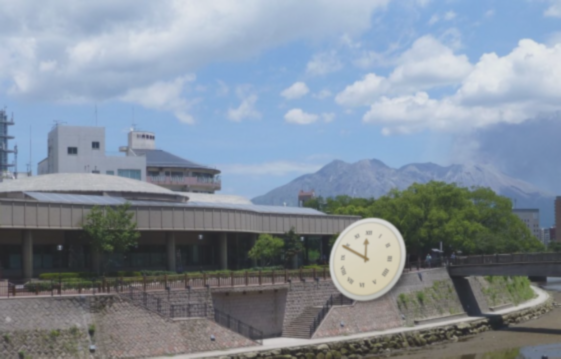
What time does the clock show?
11:49
